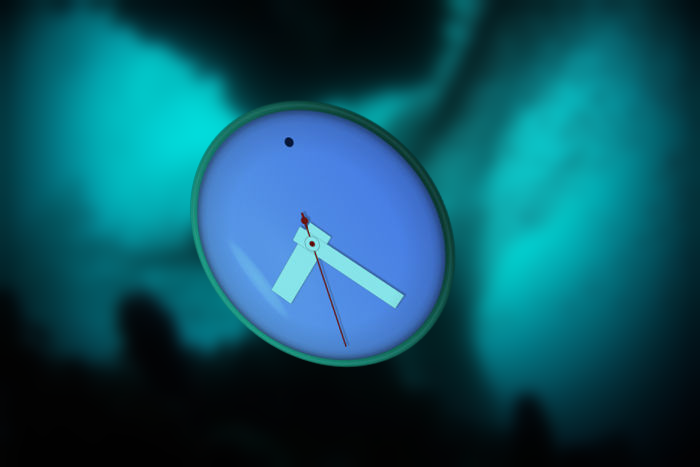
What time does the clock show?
7:21:29
